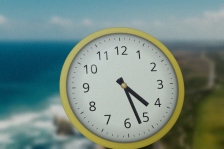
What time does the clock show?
4:27
